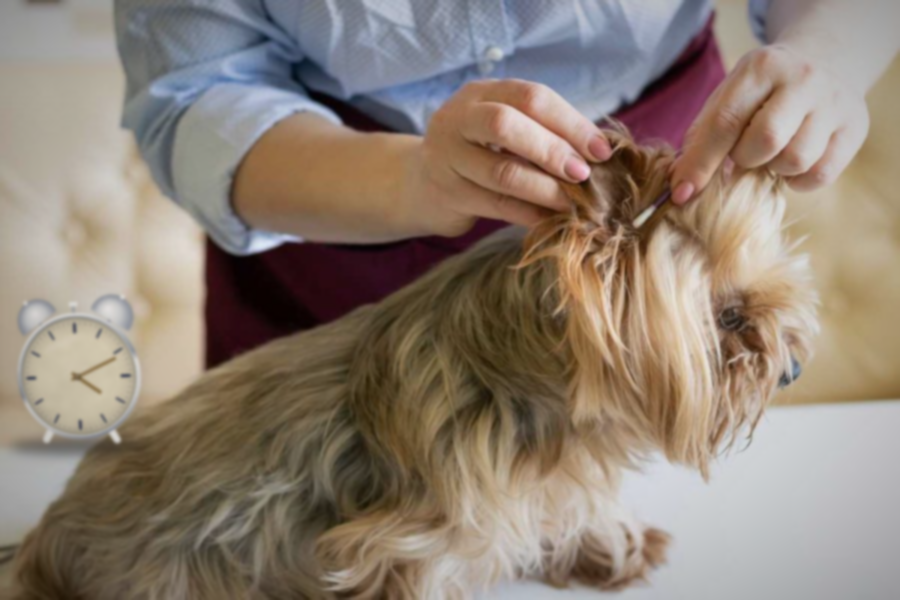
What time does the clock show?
4:11
